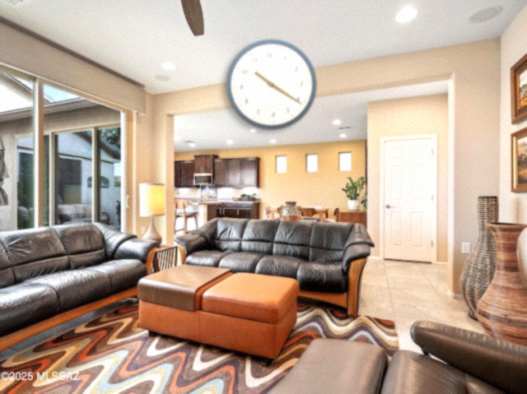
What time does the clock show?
10:21
